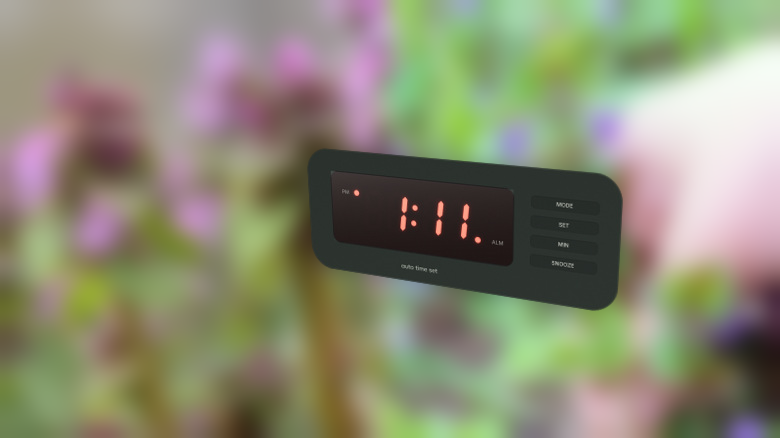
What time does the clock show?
1:11
